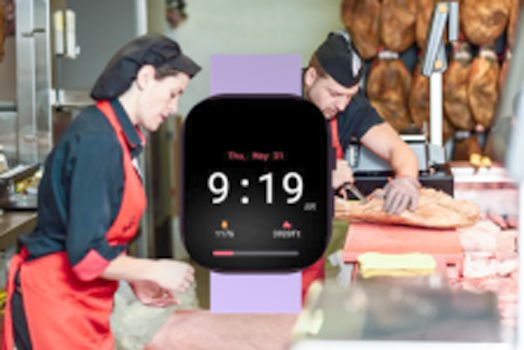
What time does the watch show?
9:19
